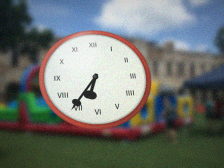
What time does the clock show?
6:36
